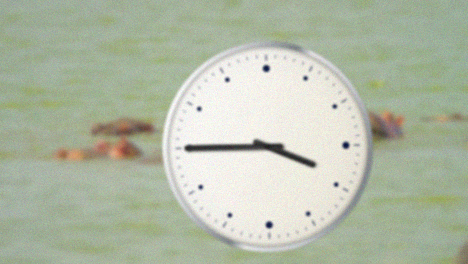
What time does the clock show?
3:45
